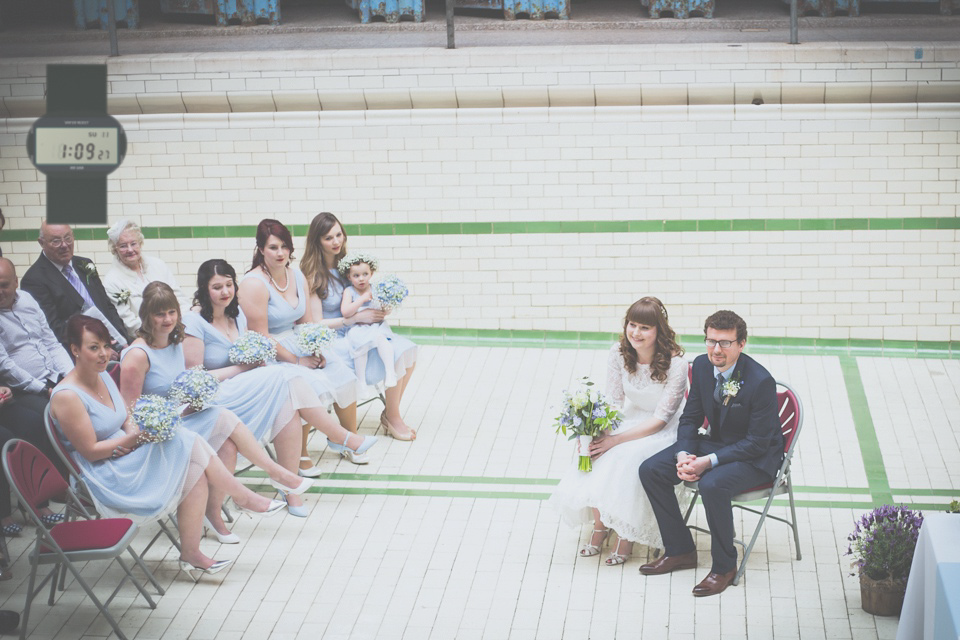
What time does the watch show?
1:09
